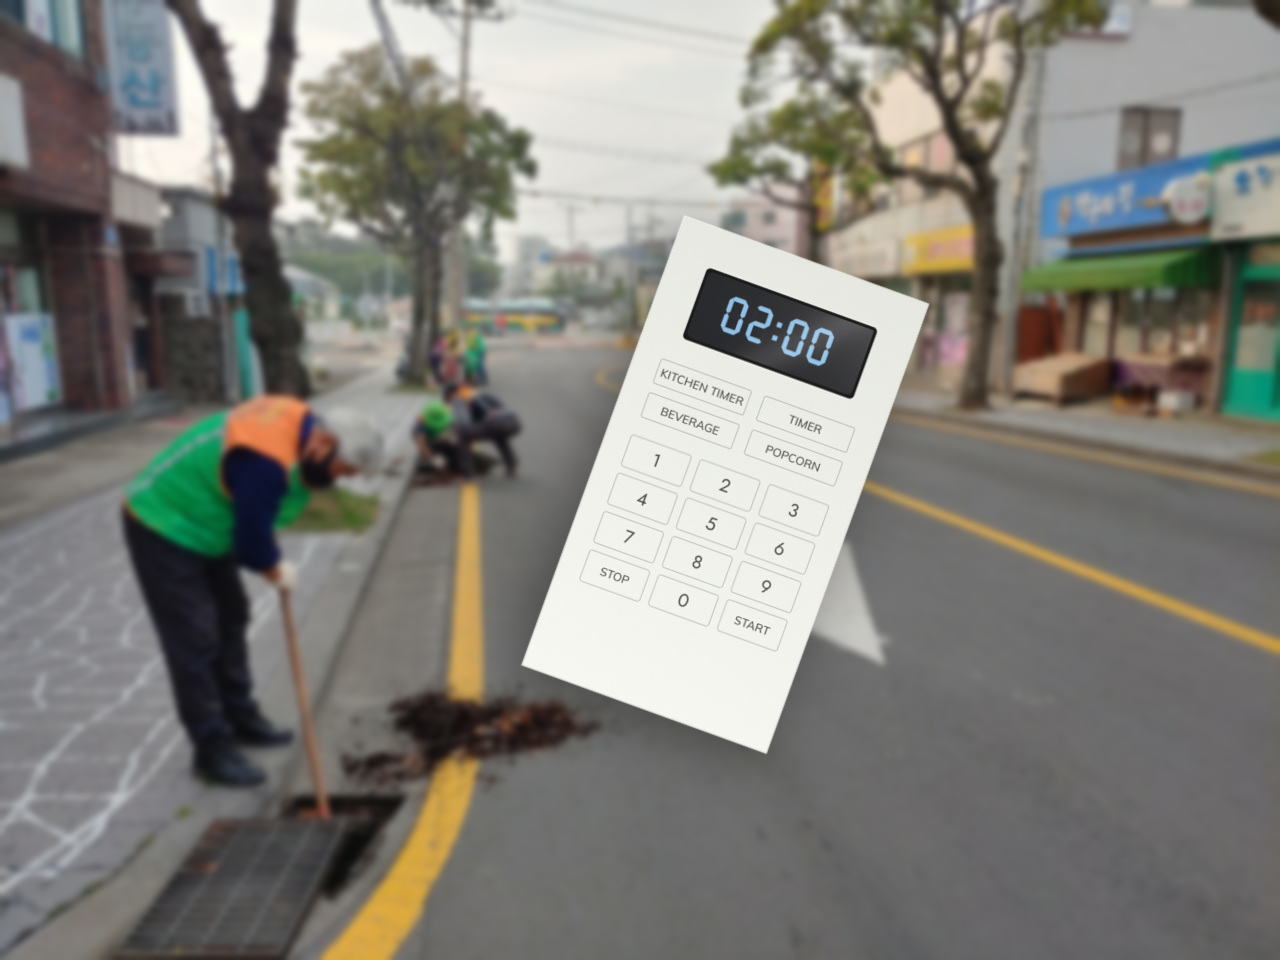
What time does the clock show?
2:00
